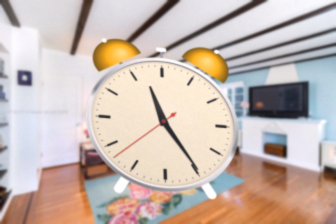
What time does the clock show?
11:24:38
